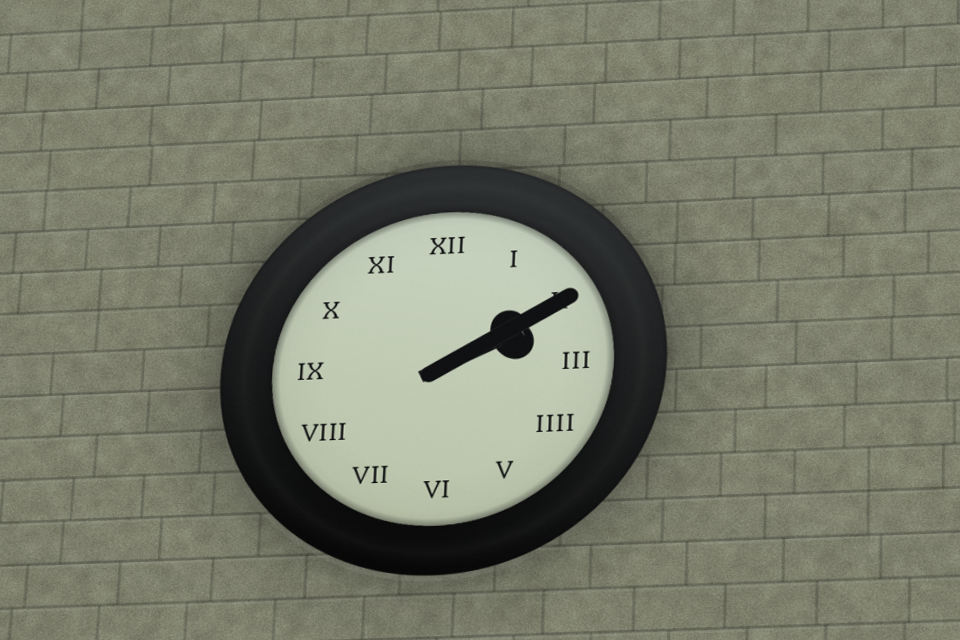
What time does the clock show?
2:10
